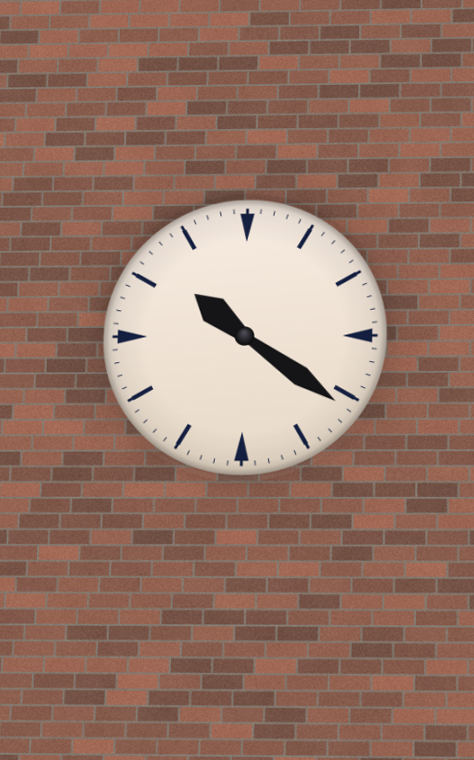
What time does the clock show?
10:21
